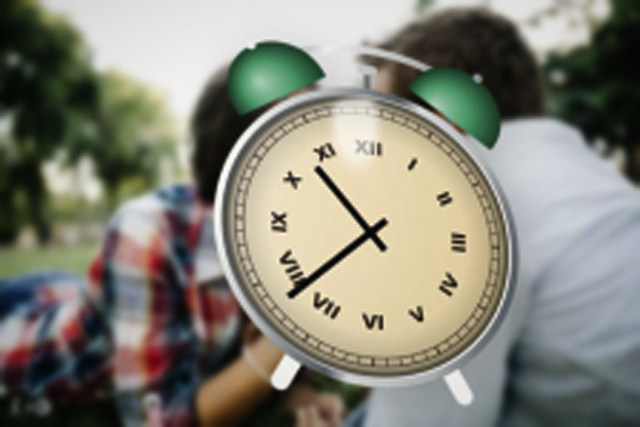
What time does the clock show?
10:38
